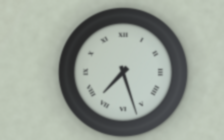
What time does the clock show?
7:27
